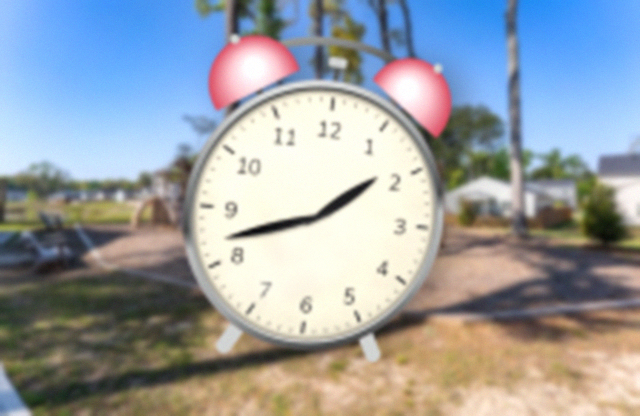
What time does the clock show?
1:42
